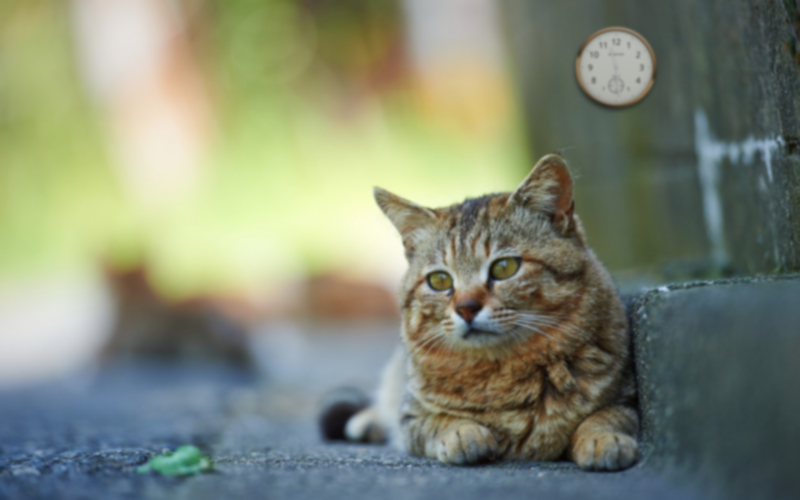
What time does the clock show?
11:29
